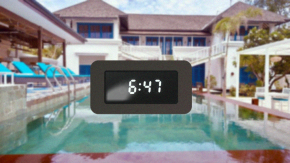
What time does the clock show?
6:47
